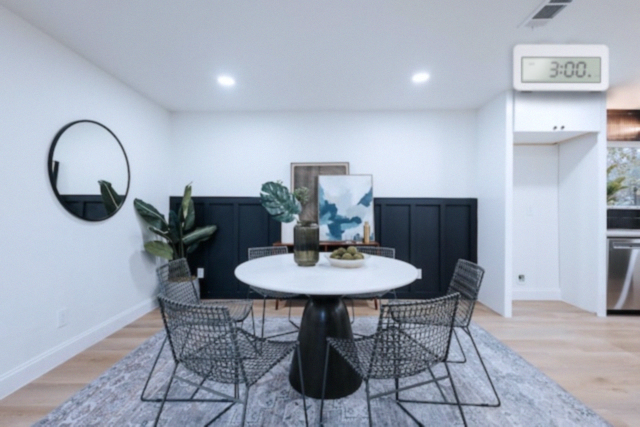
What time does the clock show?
3:00
